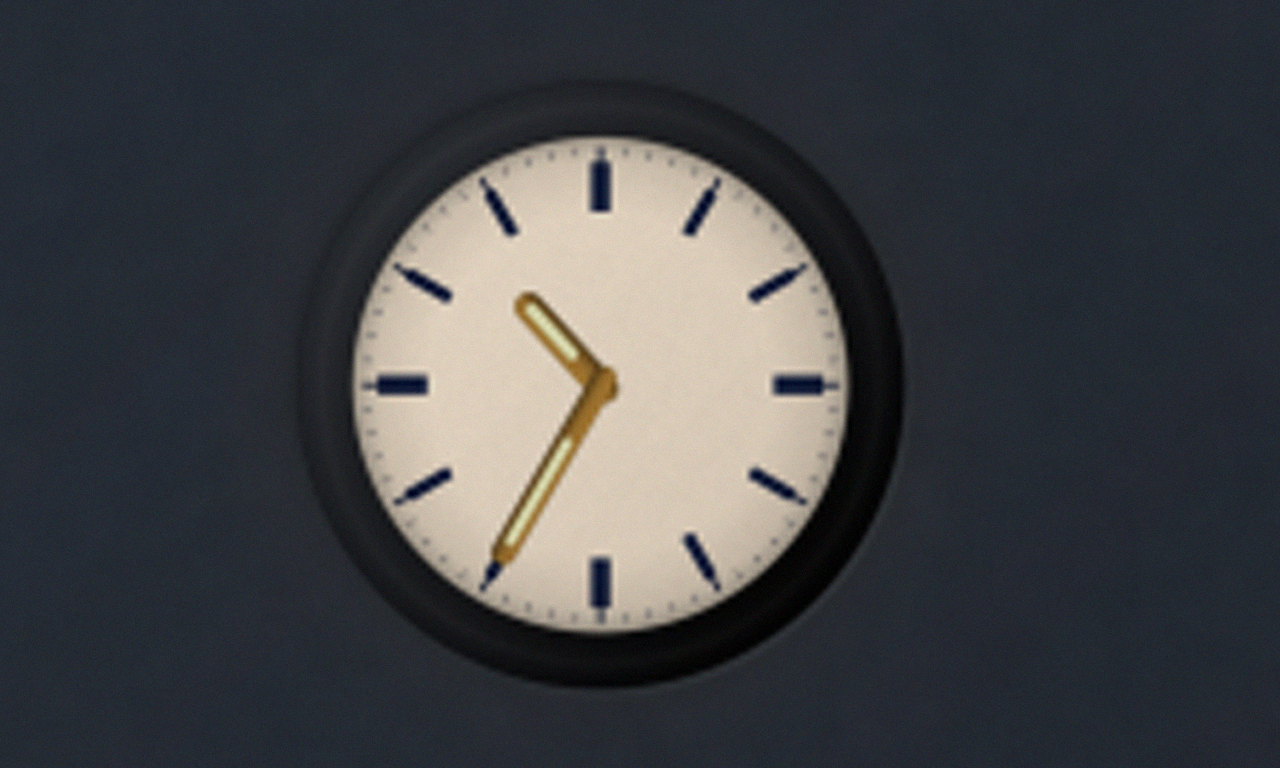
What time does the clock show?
10:35
